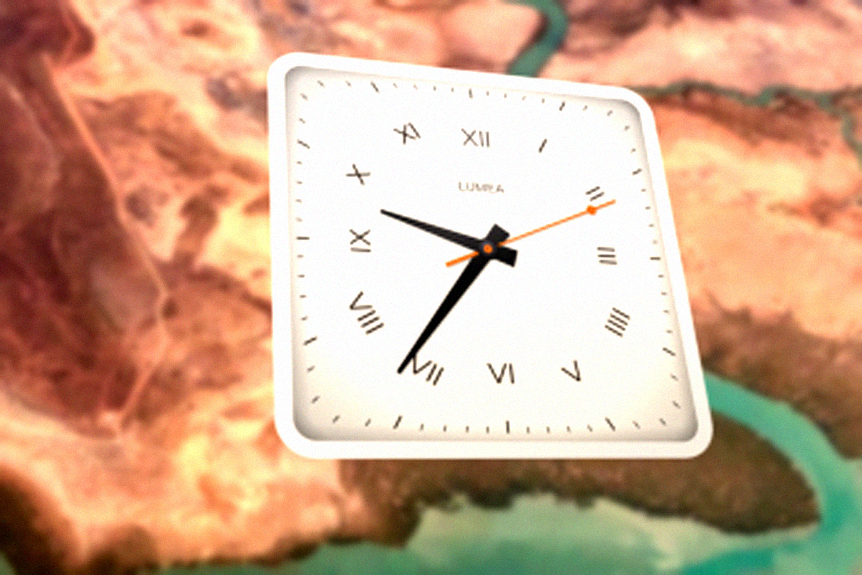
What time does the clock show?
9:36:11
